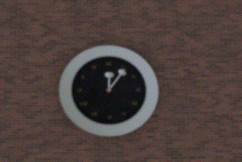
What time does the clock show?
12:06
